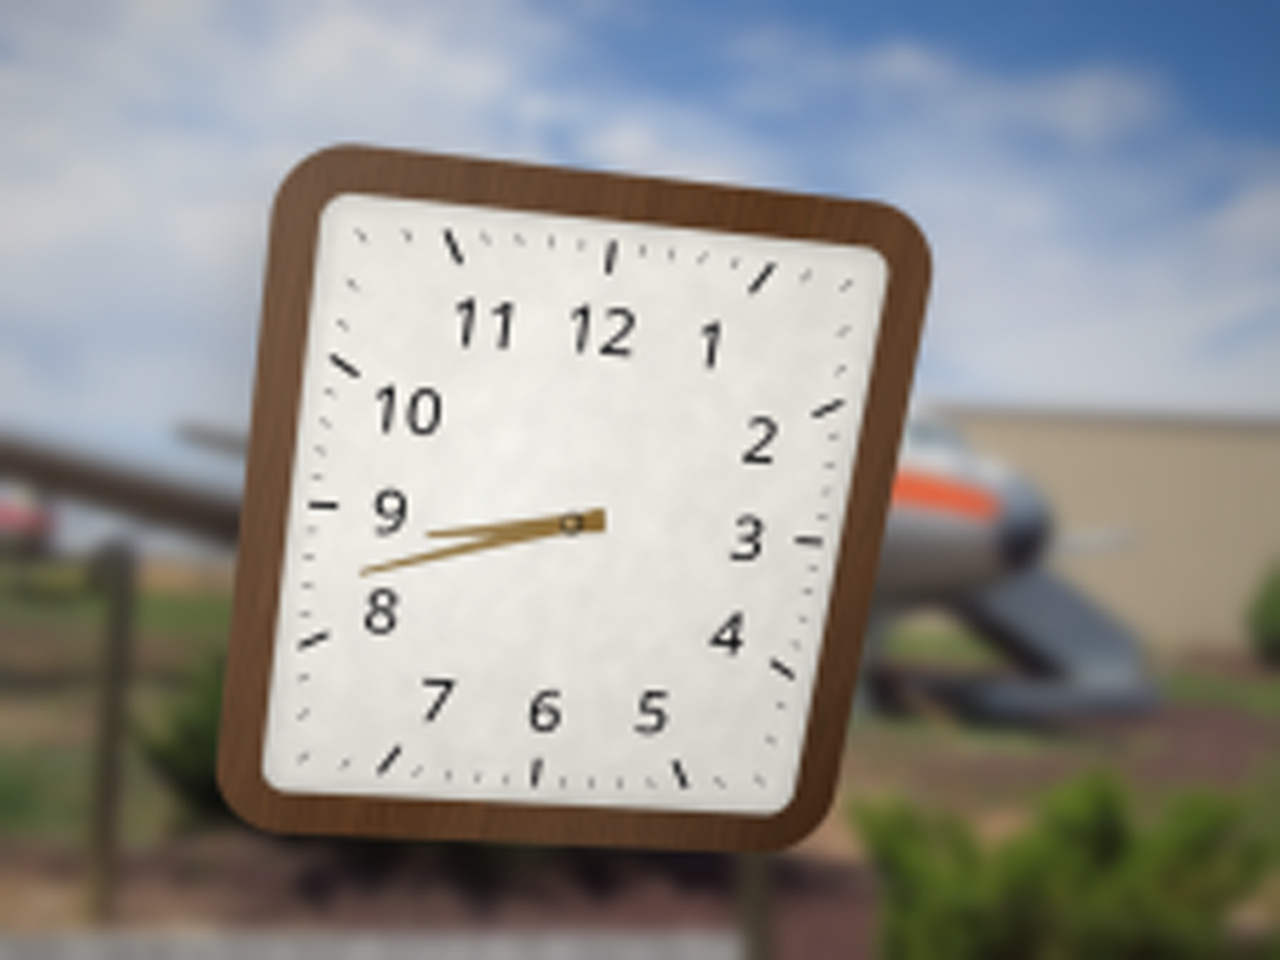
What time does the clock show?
8:42
